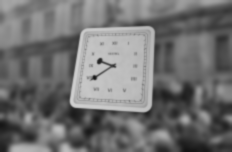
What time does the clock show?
9:39
